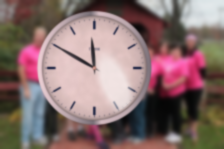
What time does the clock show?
11:50
